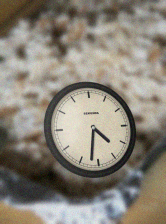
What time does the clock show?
4:32
